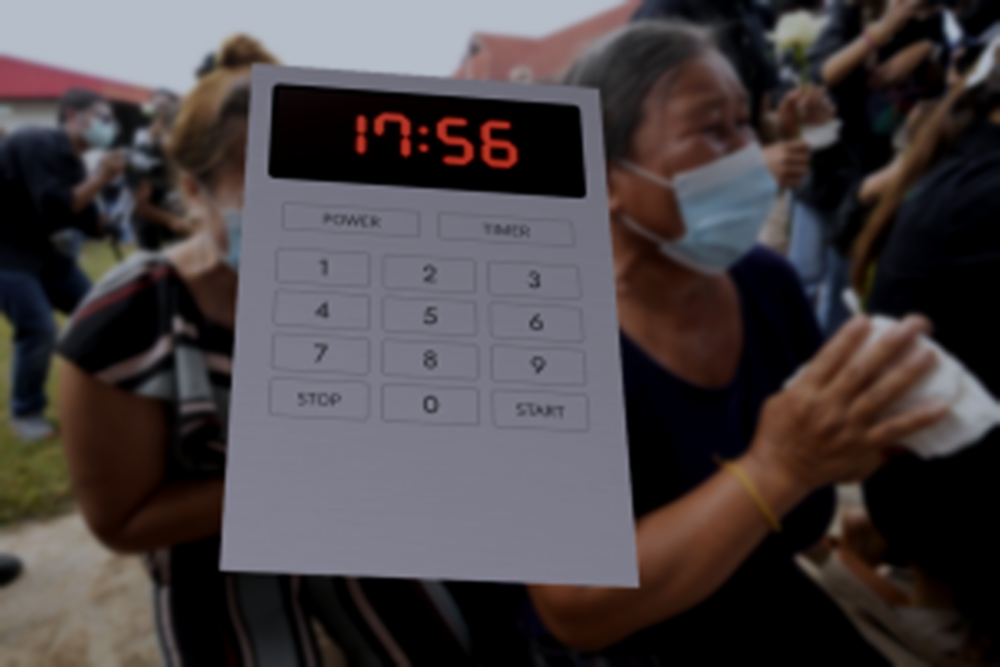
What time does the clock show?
17:56
